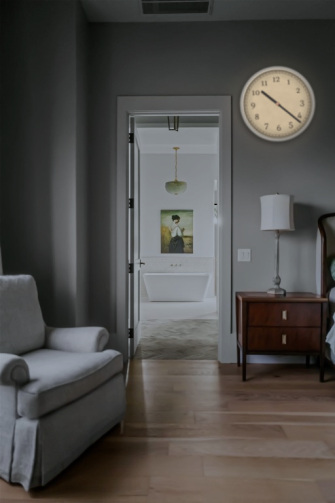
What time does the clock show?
10:22
